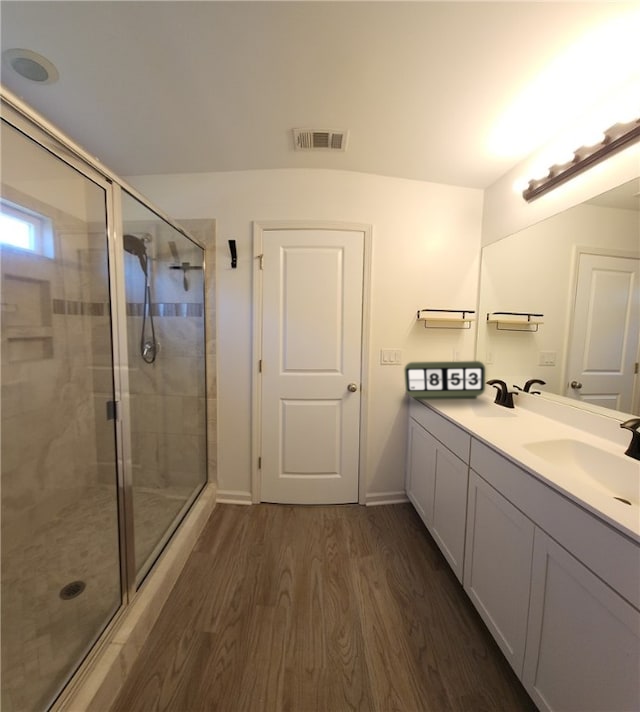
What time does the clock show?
8:53
